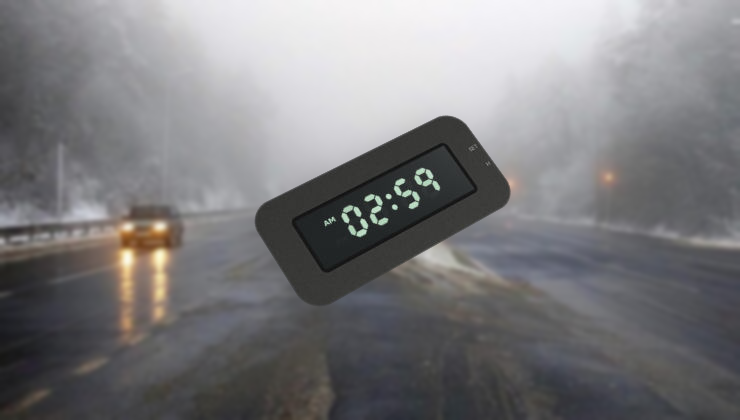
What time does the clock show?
2:59
